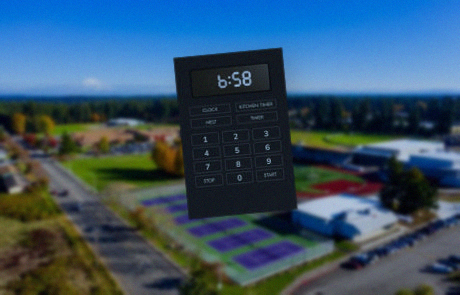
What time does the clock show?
6:58
